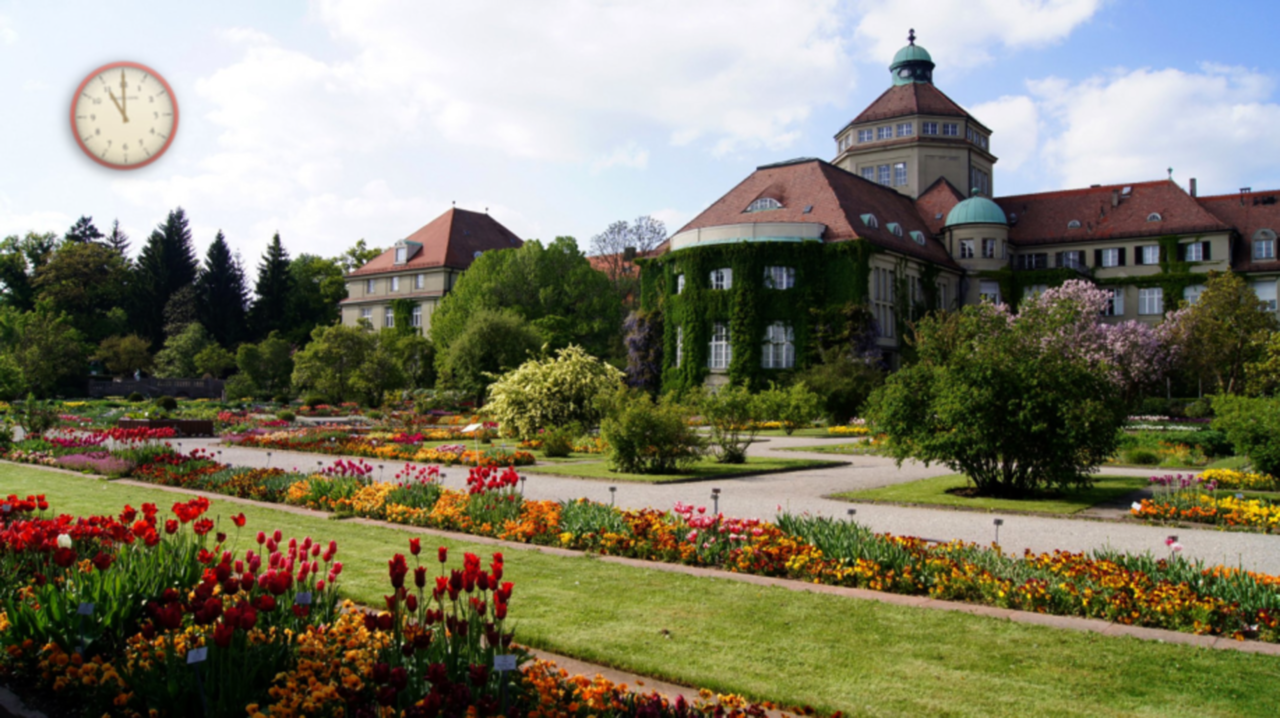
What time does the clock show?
11:00
